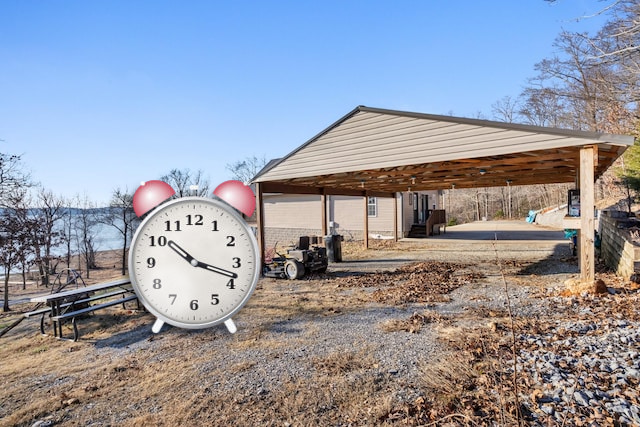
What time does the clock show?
10:18
